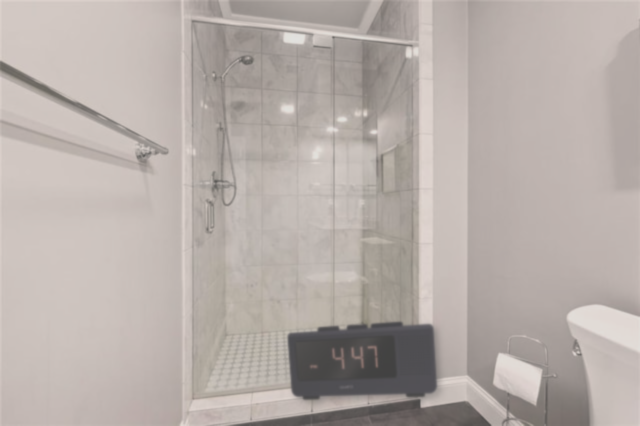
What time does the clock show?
4:47
